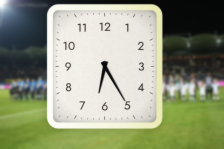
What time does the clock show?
6:25
